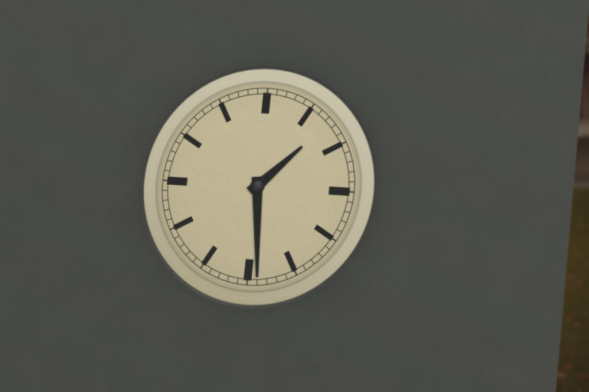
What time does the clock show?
1:29
